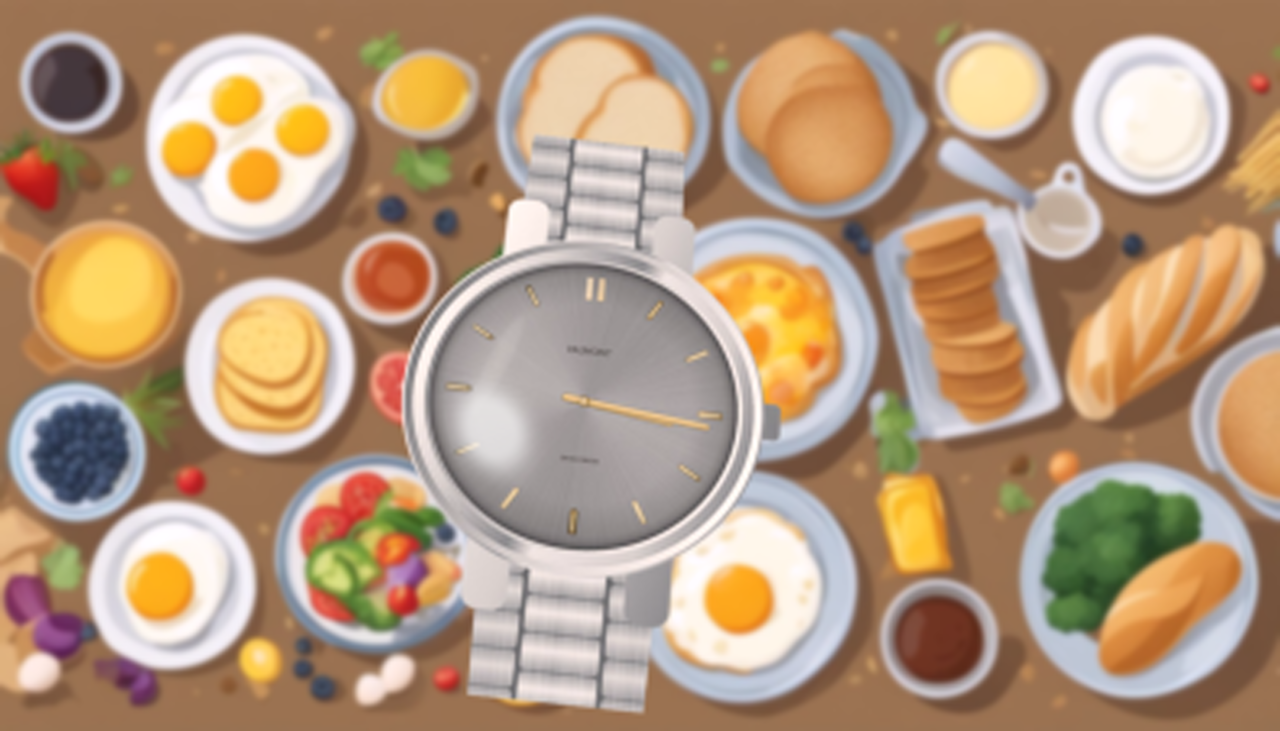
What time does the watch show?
3:16
